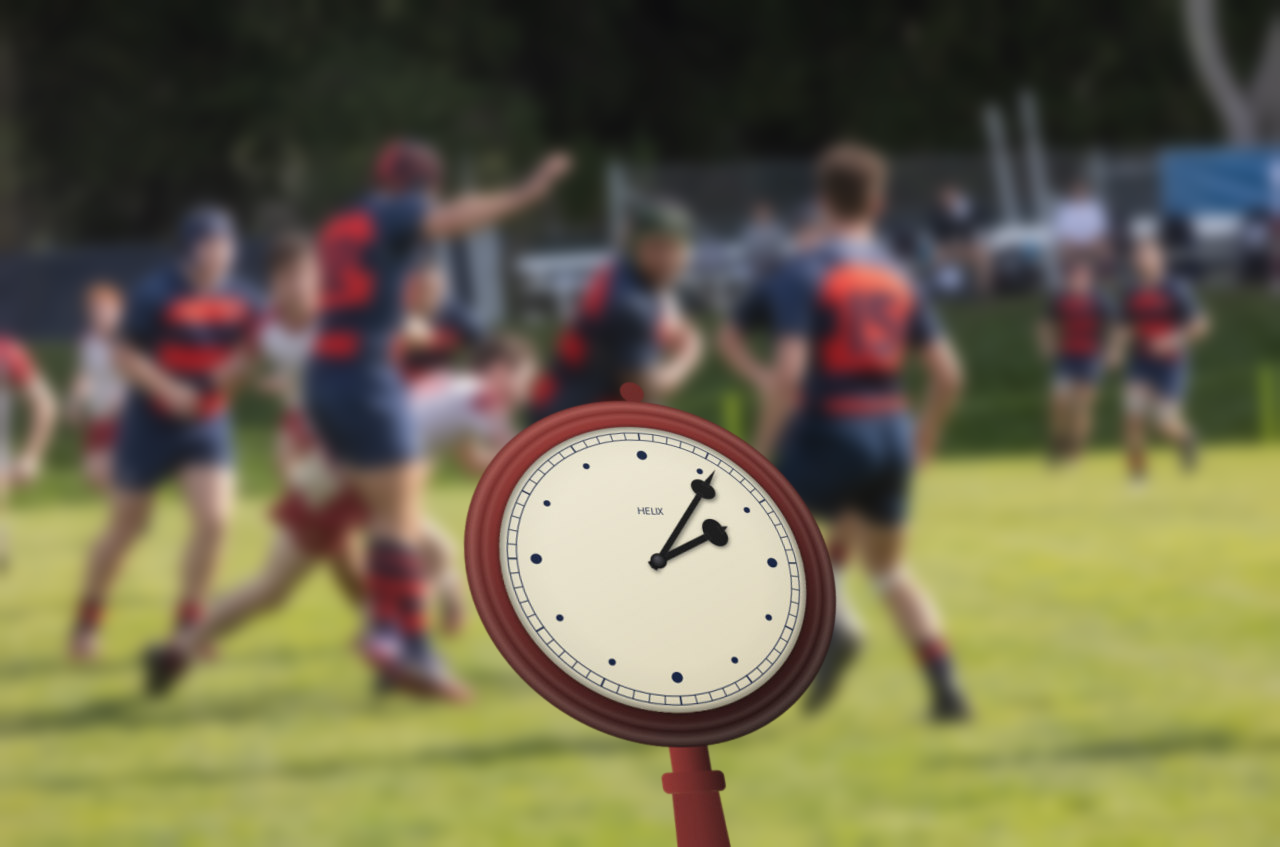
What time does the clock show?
2:06
